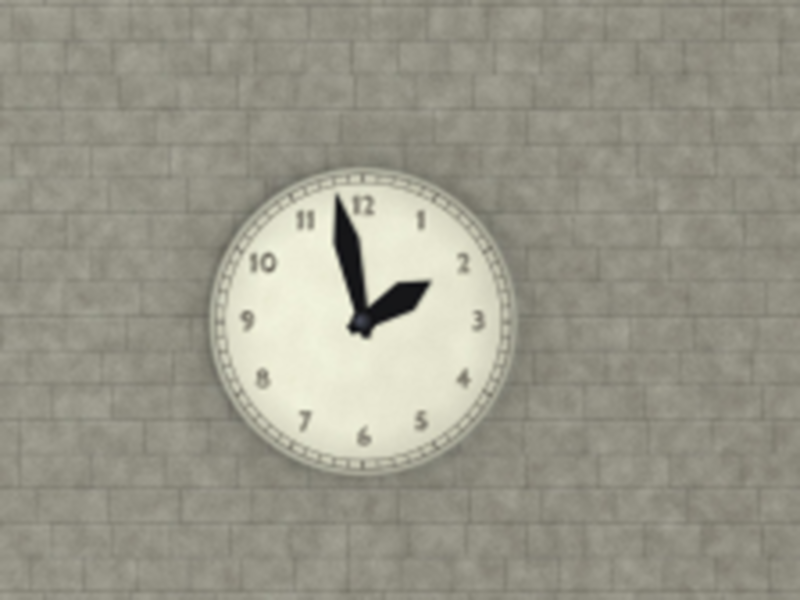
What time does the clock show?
1:58
